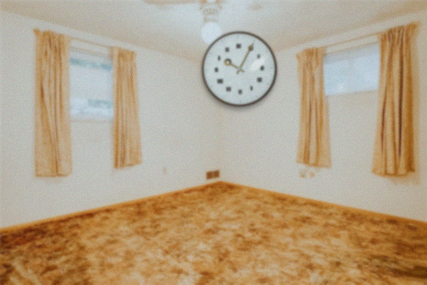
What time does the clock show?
10:05
